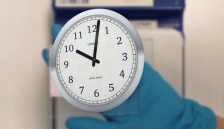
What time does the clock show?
10:02
